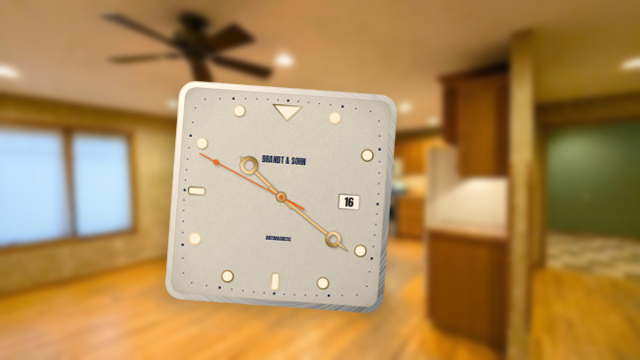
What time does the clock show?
10:20:49
